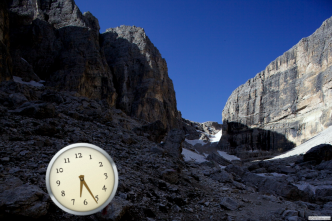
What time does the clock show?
6:26
